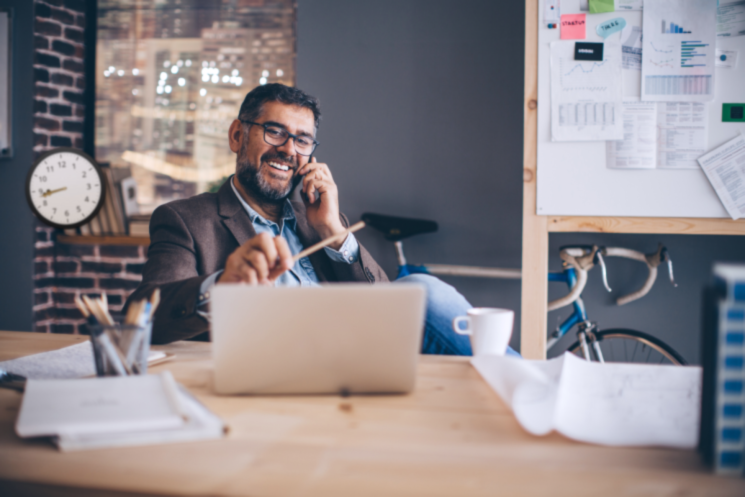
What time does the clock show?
8:43
